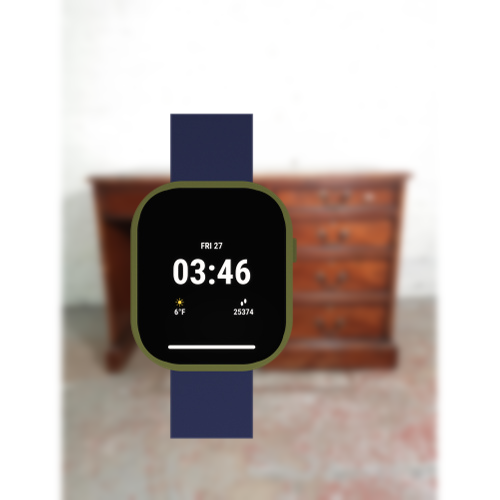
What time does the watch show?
3:46
